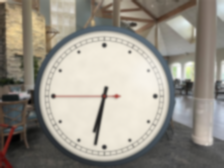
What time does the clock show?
6:31:45
